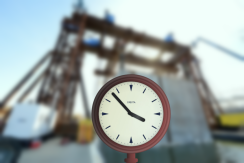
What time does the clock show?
3:53
